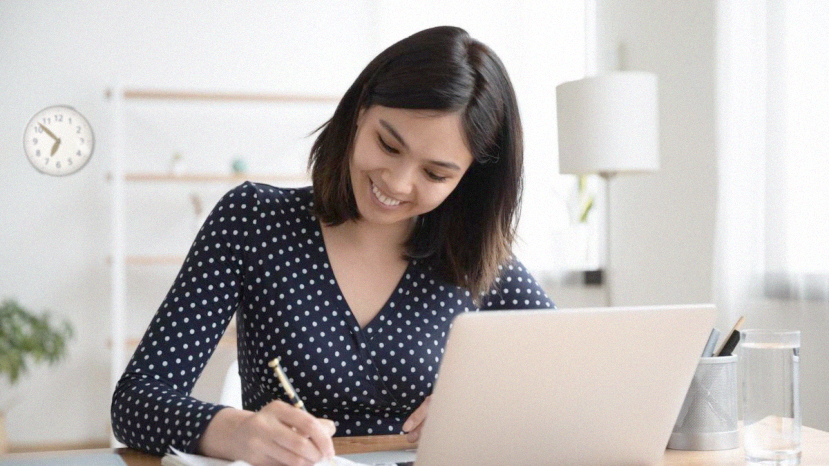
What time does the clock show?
6:52
